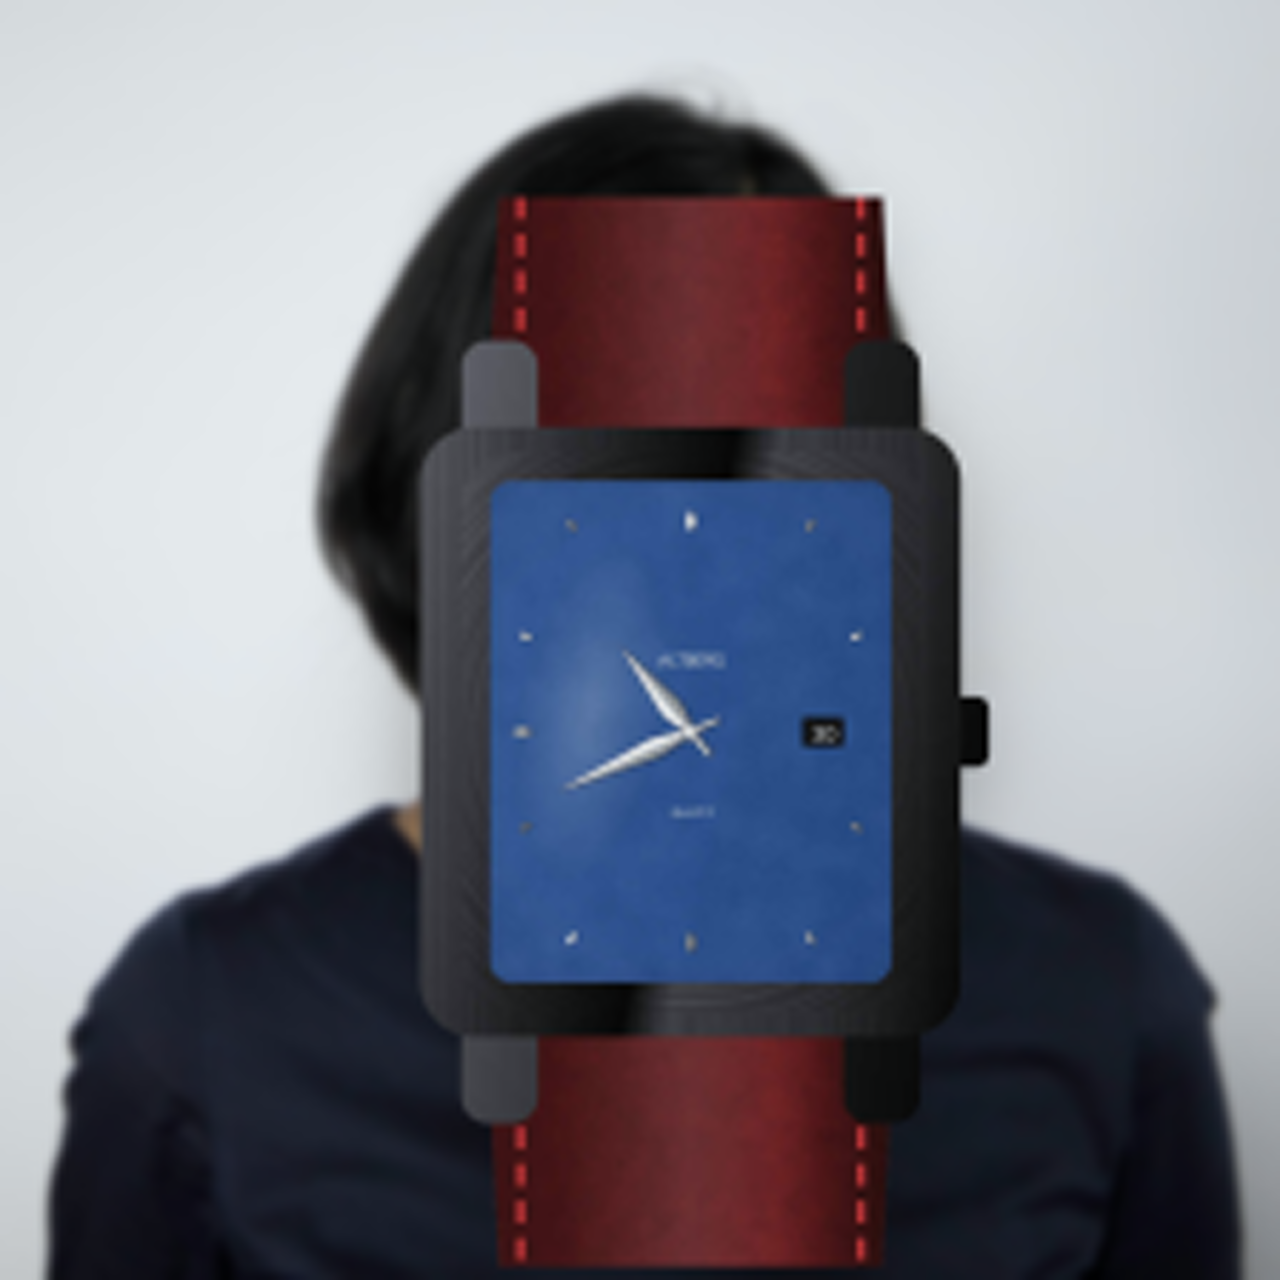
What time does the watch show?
10:41
